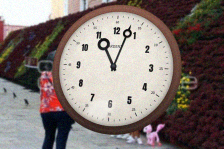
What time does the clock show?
11:03
